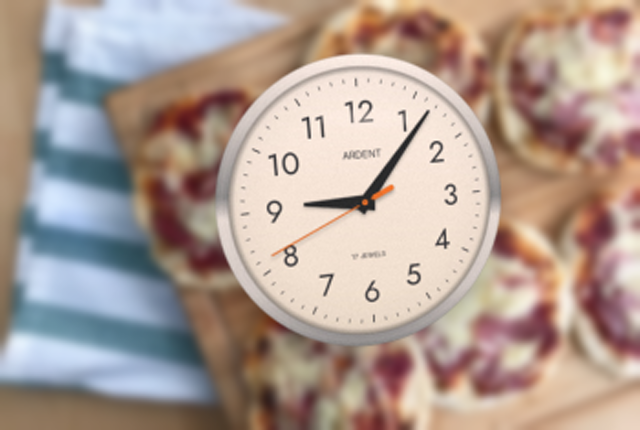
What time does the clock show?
9:06:41
